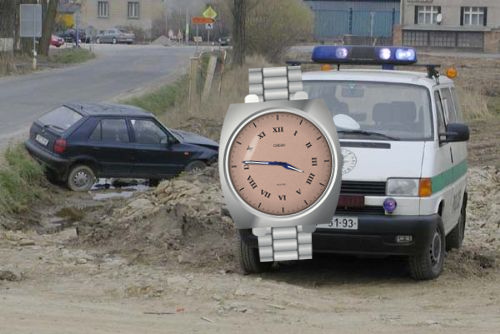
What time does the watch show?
3:46
